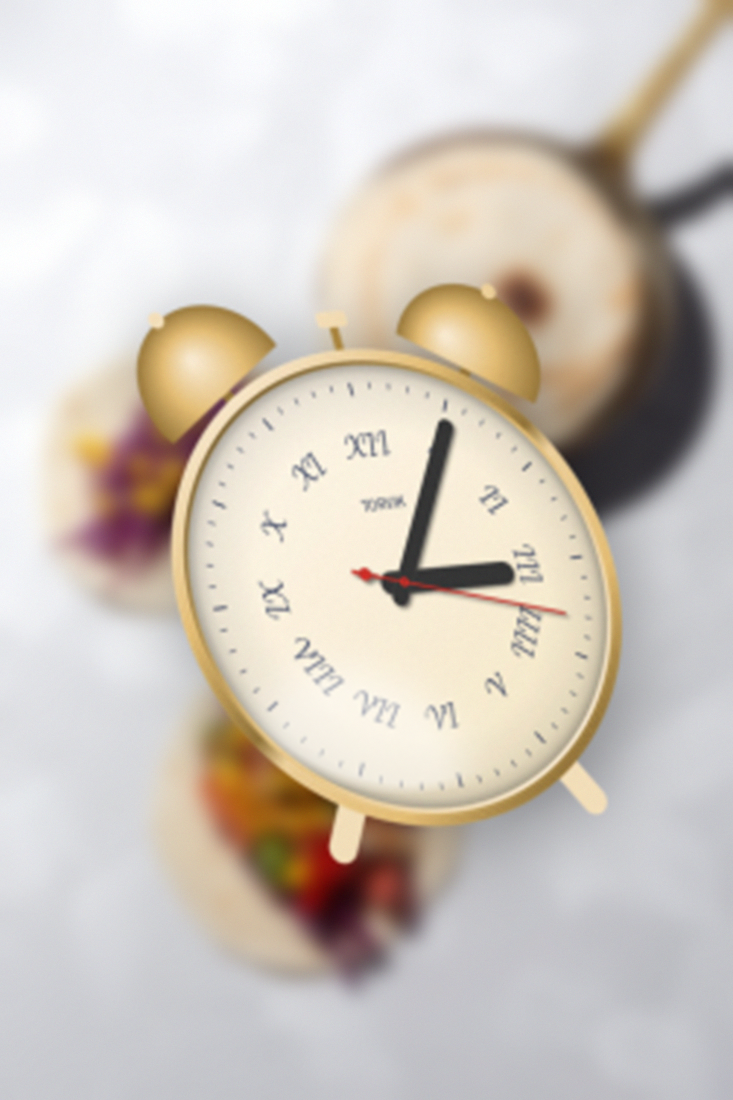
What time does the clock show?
3:05:18
